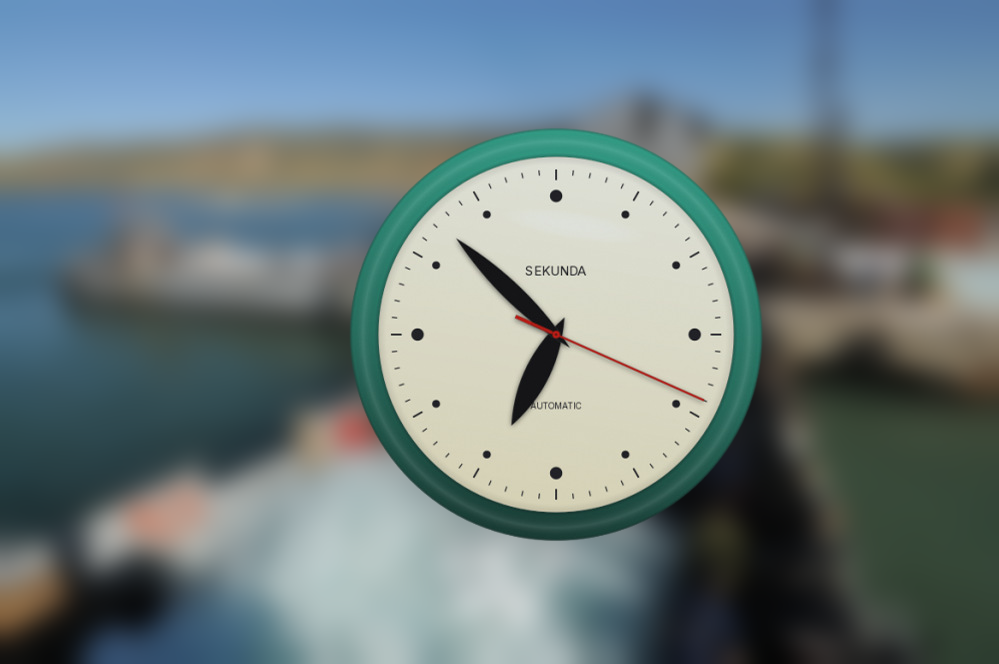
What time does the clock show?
6:52:19
